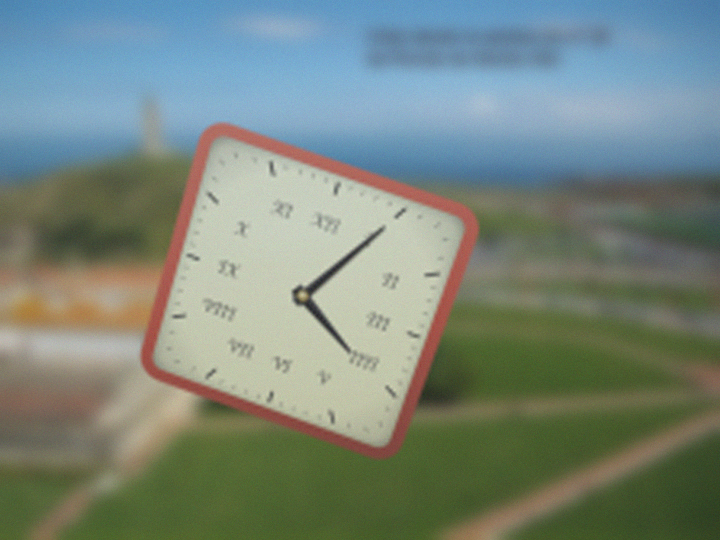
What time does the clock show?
4:05
